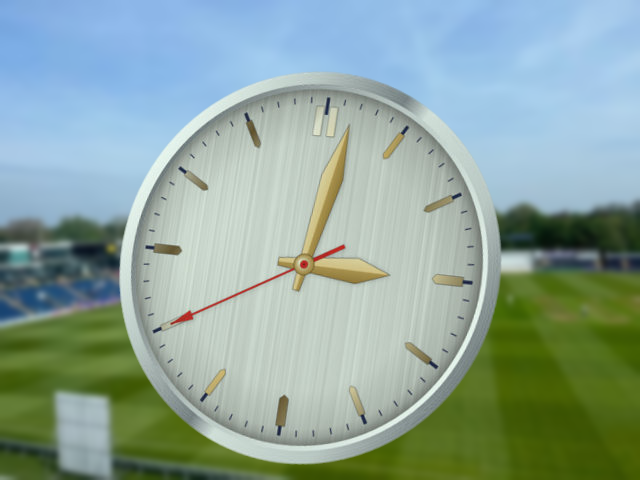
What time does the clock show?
3:01:40
